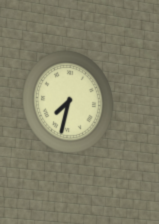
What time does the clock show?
7:32
